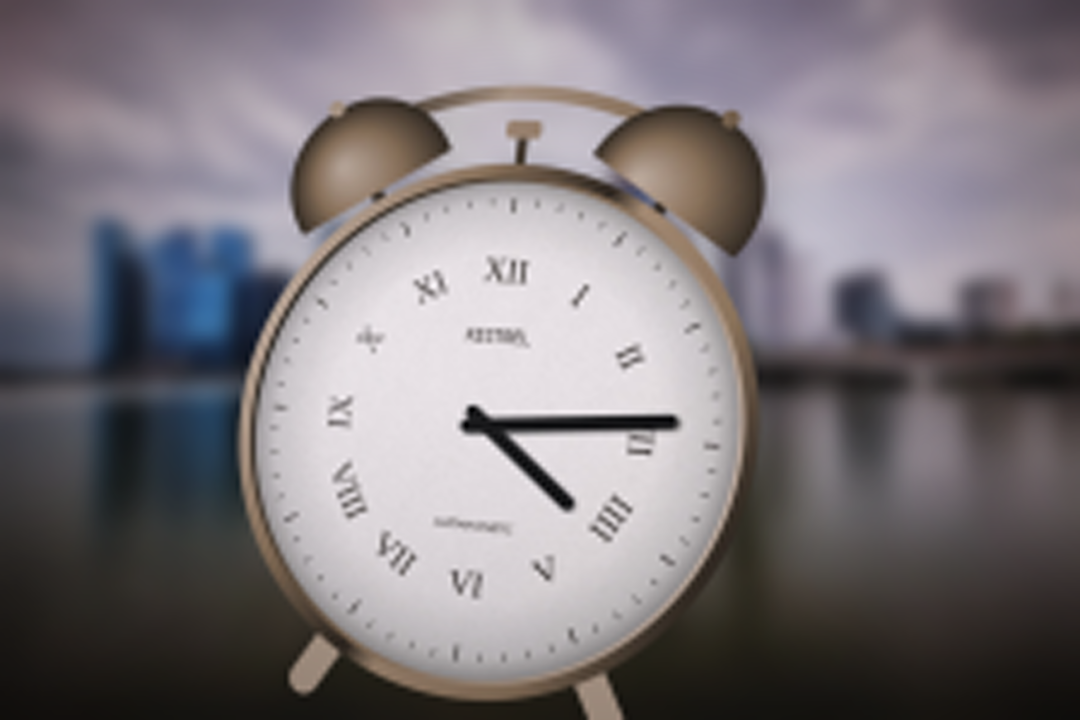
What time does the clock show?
4:14
